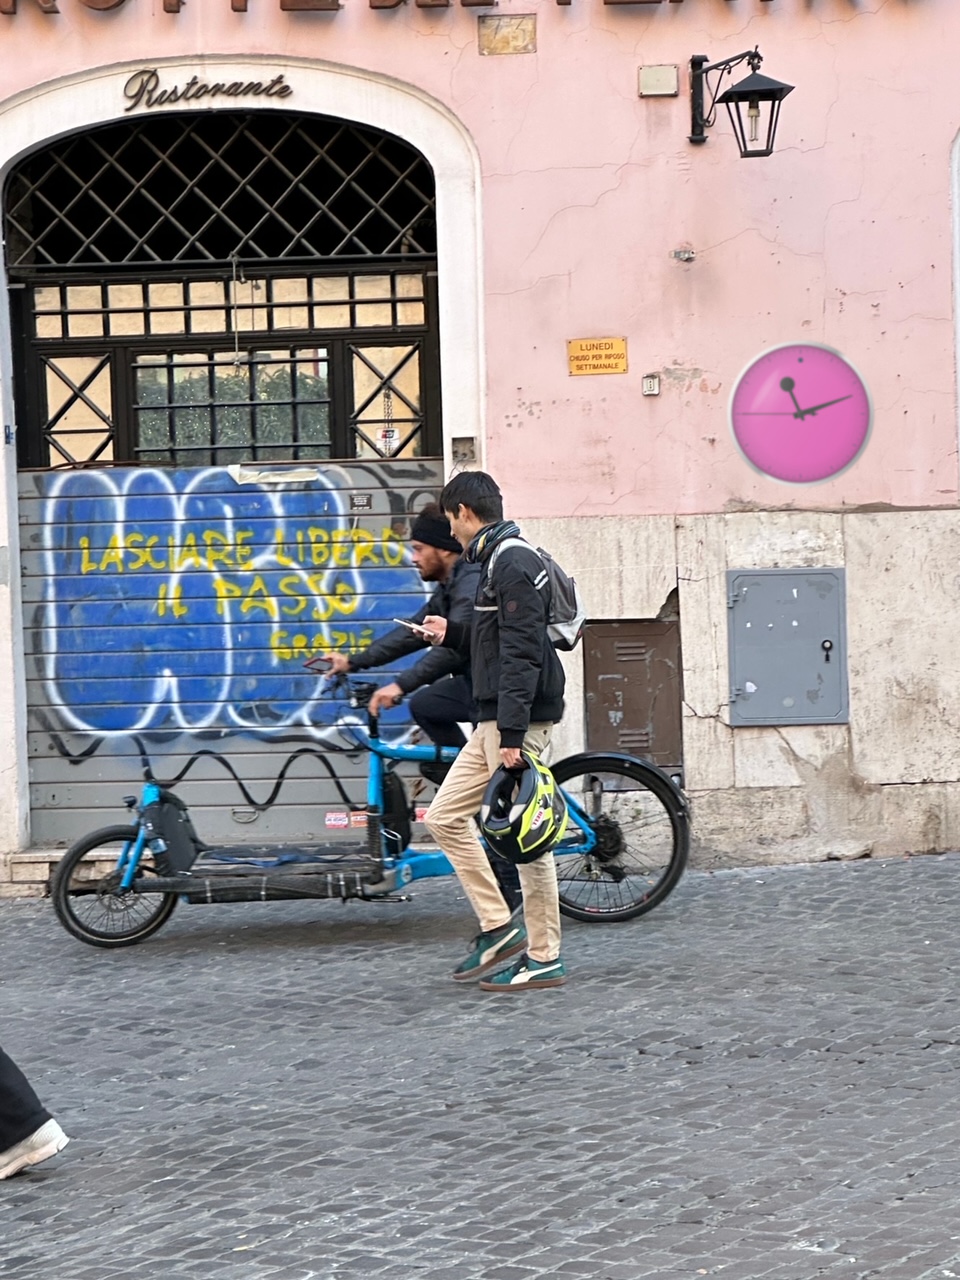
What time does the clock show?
11:11:45
